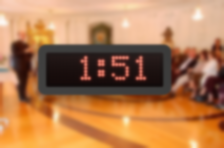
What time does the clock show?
1:51
